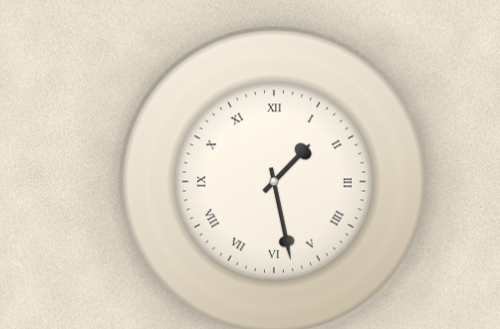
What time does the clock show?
1:28
